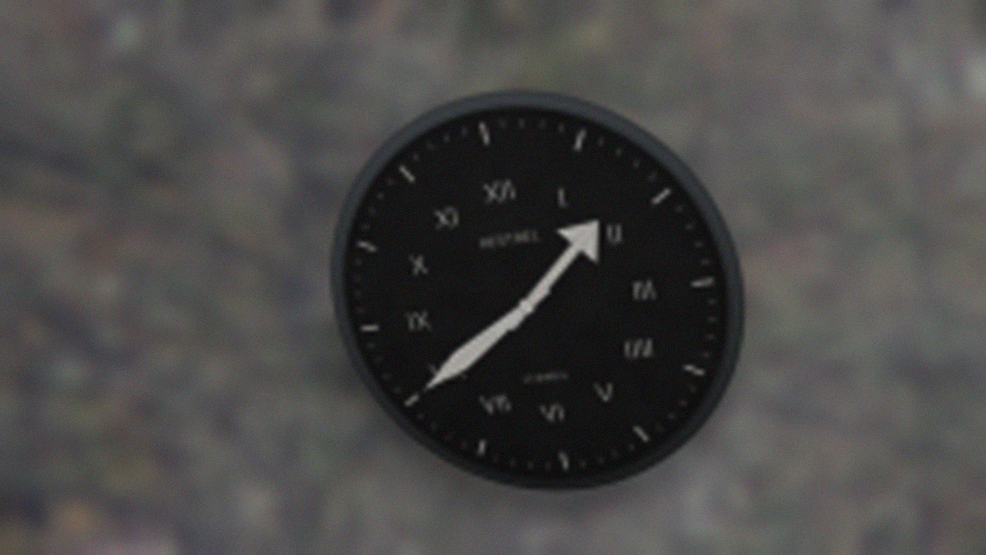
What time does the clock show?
1:40
